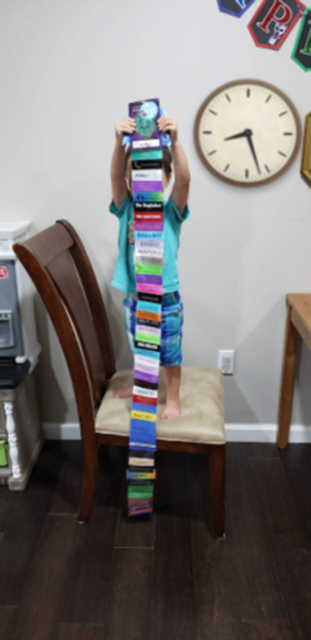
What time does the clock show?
8:27
